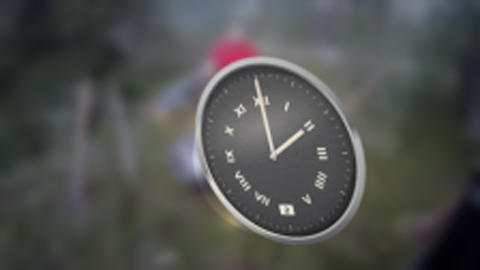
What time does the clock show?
2:00
